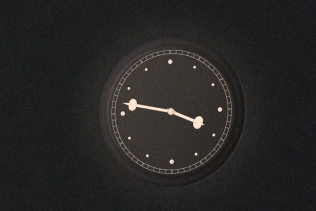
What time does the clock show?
3:47
